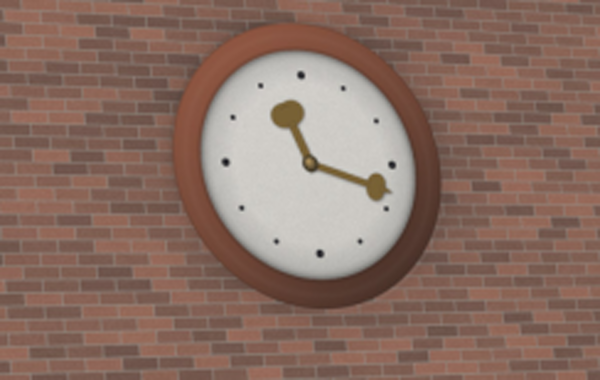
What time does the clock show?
11:18
